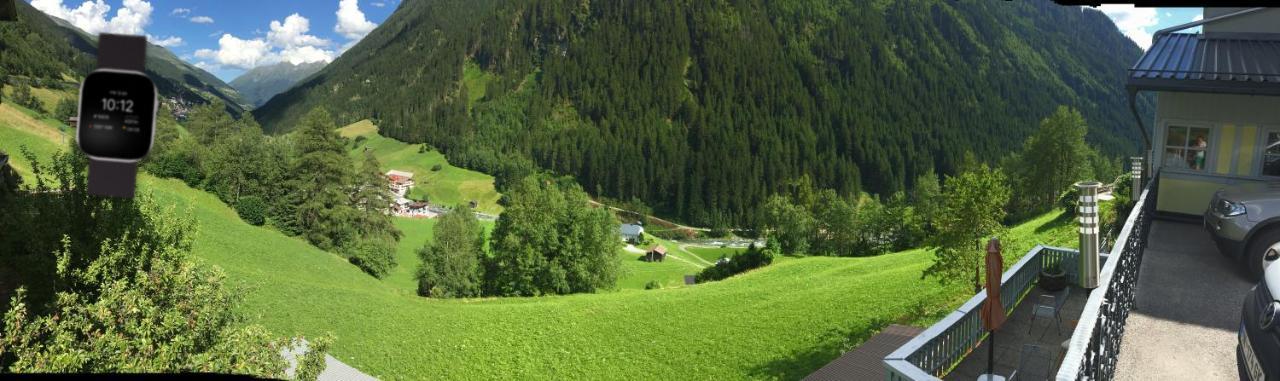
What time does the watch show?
10:12
